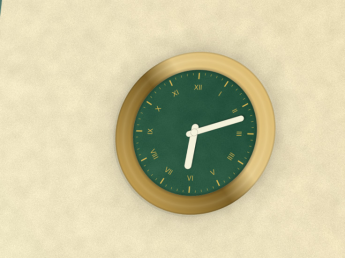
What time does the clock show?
6:12
